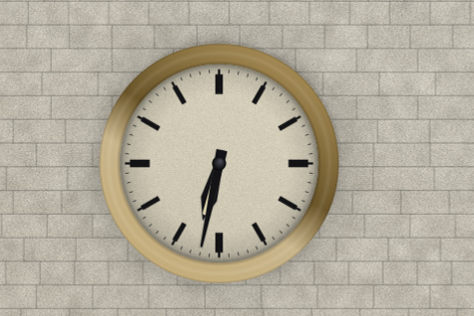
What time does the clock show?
6:32
